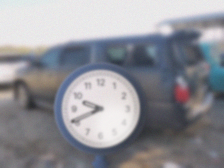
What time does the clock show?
9:41
